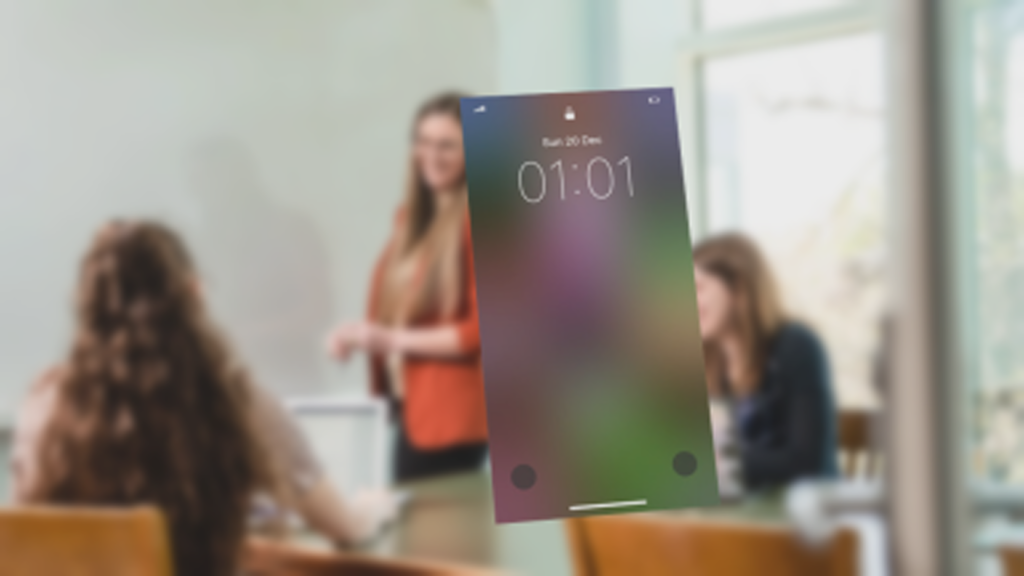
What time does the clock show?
1:01
